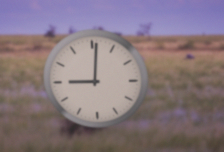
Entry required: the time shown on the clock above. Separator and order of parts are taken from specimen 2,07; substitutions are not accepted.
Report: 9,01
